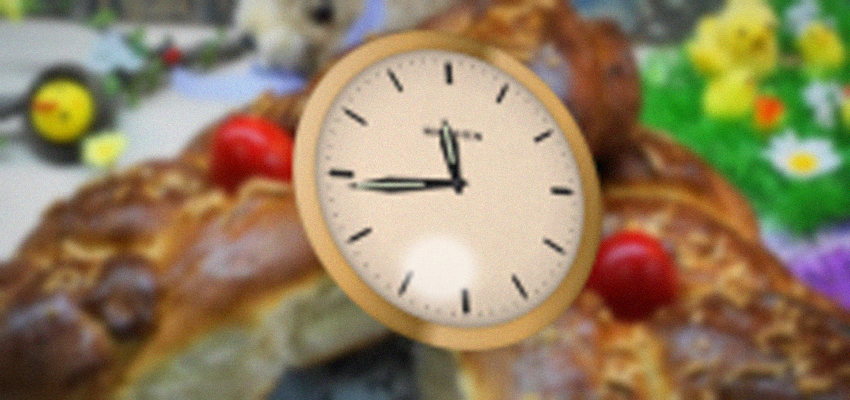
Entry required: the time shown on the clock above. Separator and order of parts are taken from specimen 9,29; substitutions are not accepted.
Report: 11,44
